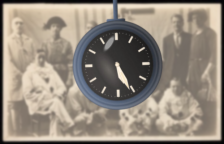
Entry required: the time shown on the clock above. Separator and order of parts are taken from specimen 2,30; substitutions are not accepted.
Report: 5,26
